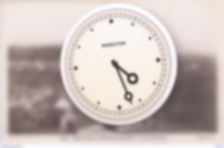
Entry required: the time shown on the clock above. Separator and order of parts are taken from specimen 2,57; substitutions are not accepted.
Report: 4,27
